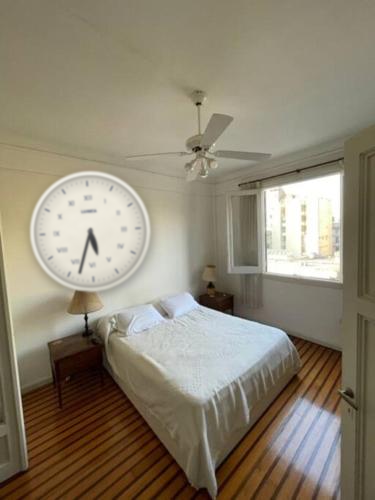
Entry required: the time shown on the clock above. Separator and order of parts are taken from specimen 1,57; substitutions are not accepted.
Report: 5,33
